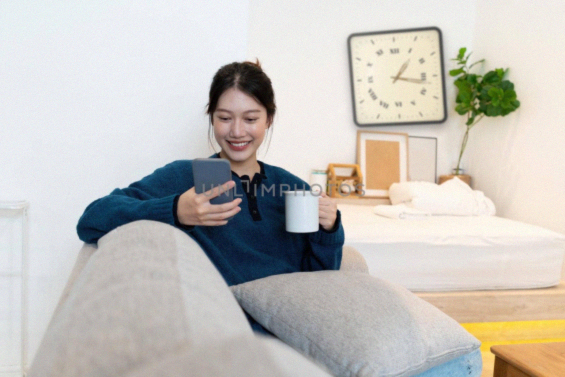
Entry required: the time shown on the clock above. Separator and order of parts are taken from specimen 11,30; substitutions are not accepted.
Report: 1,17
